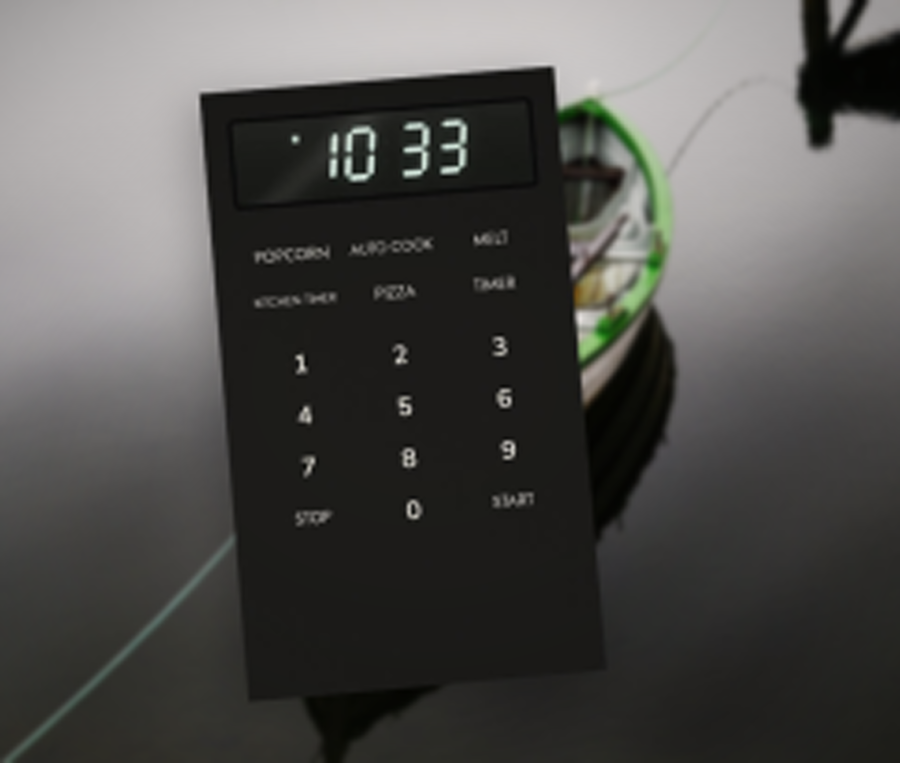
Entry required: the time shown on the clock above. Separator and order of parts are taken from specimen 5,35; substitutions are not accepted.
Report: 10,33
